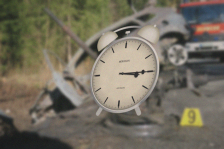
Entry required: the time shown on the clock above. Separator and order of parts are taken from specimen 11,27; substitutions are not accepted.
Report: 3,15
